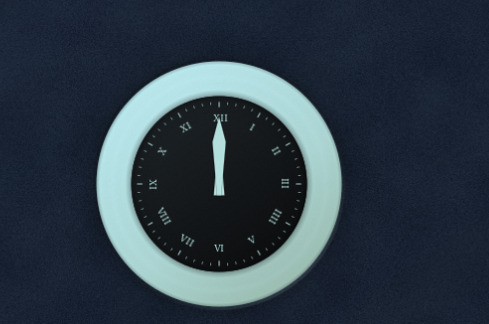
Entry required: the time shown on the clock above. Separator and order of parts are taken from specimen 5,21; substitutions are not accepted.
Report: 12,00
